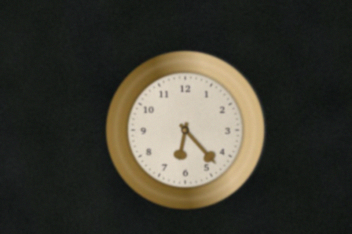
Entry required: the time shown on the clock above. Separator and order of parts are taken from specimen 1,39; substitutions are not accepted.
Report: 6,23
